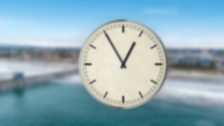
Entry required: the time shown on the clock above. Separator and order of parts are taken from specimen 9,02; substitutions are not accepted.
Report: 12,55
